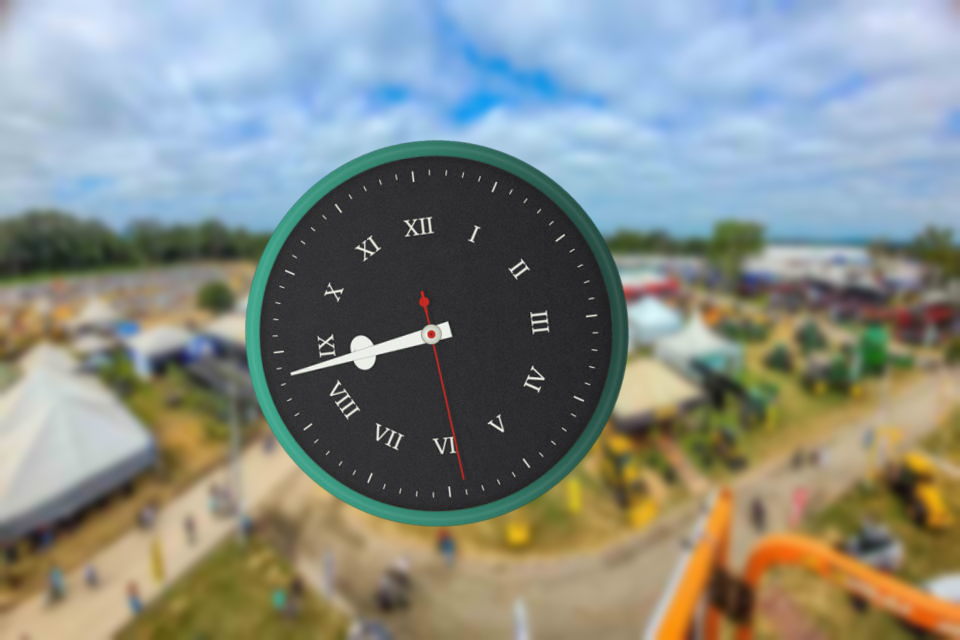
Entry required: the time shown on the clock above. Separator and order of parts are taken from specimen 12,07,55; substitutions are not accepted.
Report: 8,43,29
